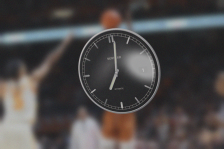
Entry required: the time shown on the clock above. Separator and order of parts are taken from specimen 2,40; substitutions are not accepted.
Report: 7,01
